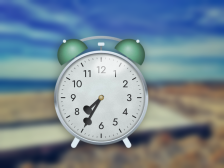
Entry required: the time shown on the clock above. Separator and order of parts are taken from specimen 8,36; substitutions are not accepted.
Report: 7,35
